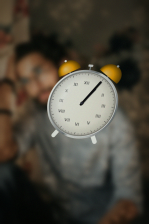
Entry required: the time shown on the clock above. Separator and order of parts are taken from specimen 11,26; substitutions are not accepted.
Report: 1,05
